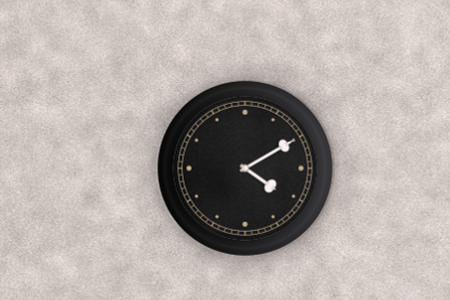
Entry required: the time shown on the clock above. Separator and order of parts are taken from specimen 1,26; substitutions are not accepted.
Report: 4,10
